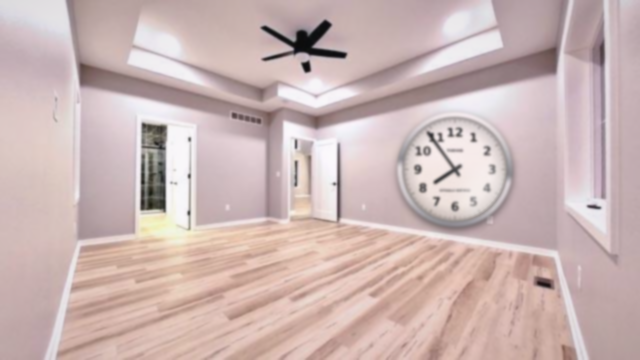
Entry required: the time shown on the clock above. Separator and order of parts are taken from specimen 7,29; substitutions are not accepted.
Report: 7,54
